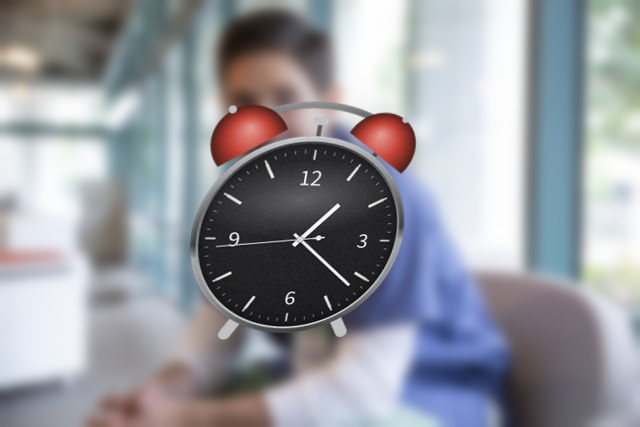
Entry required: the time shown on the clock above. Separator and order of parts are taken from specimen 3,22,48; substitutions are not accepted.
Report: 1,21,44
